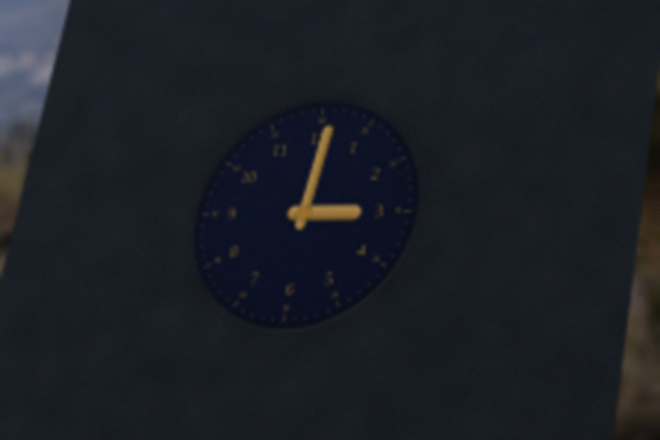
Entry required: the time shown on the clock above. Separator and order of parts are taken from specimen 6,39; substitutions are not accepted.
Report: 3,01
